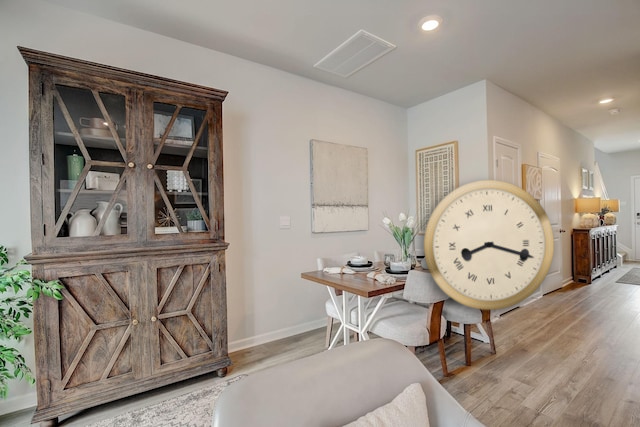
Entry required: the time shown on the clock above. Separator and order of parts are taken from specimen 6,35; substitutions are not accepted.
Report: 8,18
